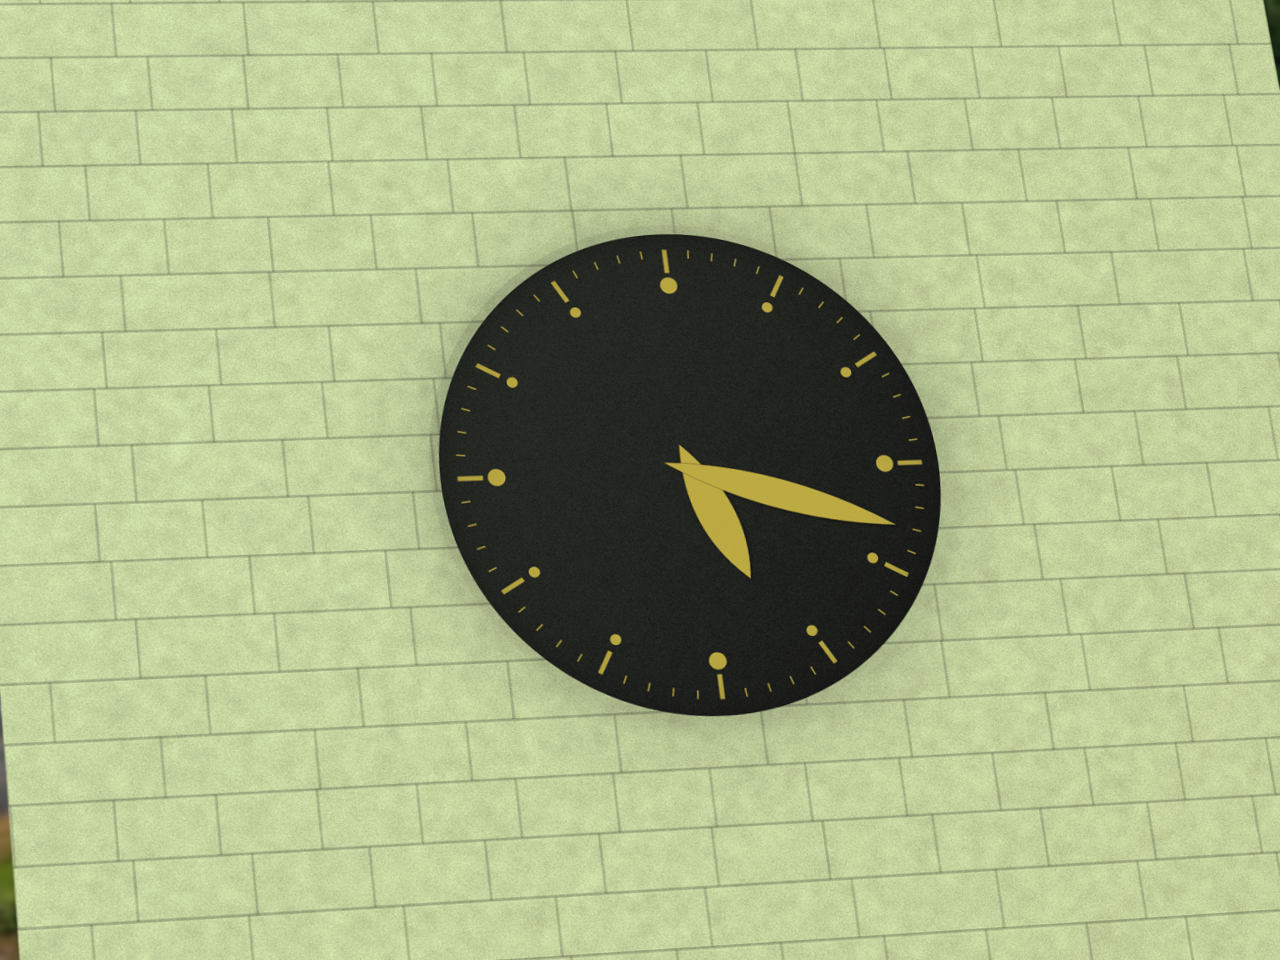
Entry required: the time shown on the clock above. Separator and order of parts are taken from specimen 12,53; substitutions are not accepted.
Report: 5,18
